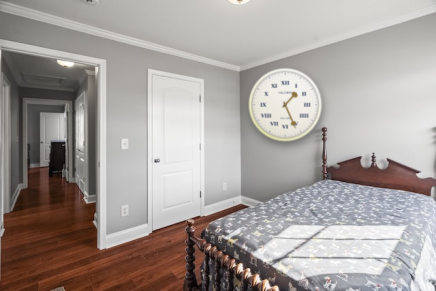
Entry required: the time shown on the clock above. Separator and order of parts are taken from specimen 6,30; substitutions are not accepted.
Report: 1,26
